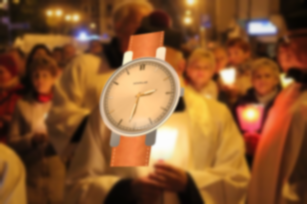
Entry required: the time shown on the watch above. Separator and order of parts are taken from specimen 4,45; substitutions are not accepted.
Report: 2,32
